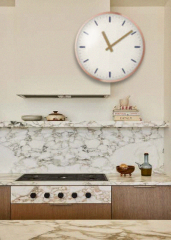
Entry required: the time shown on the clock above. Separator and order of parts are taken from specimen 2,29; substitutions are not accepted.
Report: 11,09
